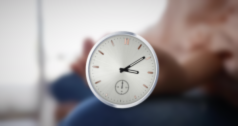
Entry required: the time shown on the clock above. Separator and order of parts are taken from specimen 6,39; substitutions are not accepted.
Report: 3,09
